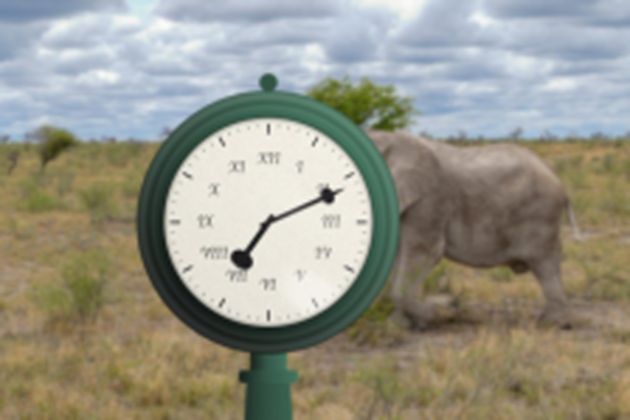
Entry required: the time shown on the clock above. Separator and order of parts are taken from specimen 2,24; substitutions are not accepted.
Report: 7,11
